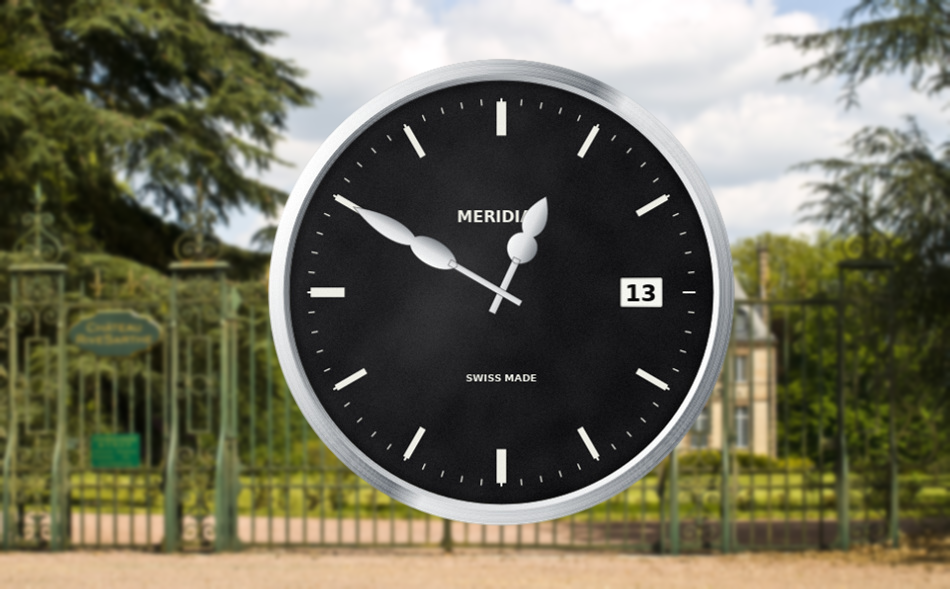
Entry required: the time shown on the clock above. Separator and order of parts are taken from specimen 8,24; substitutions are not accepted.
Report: 12,50
